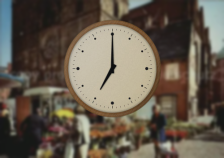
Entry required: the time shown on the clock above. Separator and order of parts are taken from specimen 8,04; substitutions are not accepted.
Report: 7,00
